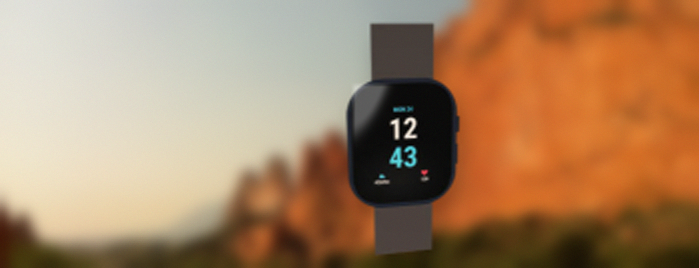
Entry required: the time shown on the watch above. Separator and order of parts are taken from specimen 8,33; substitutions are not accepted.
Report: 12,43
